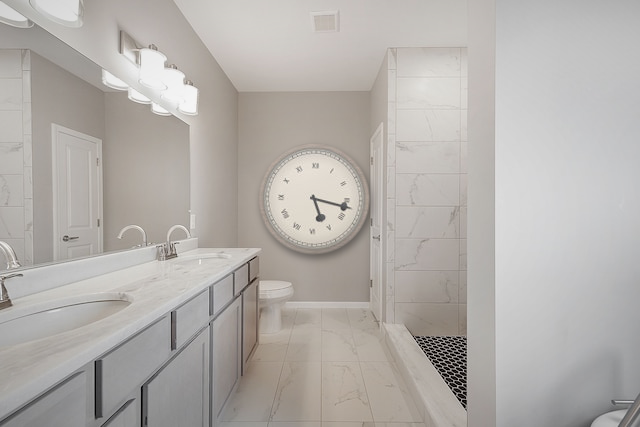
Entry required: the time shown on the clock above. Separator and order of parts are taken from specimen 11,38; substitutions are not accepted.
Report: 5,17
